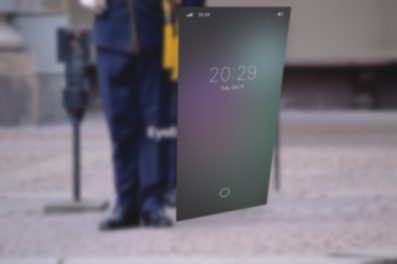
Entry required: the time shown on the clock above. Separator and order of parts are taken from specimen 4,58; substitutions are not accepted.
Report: 20,29
